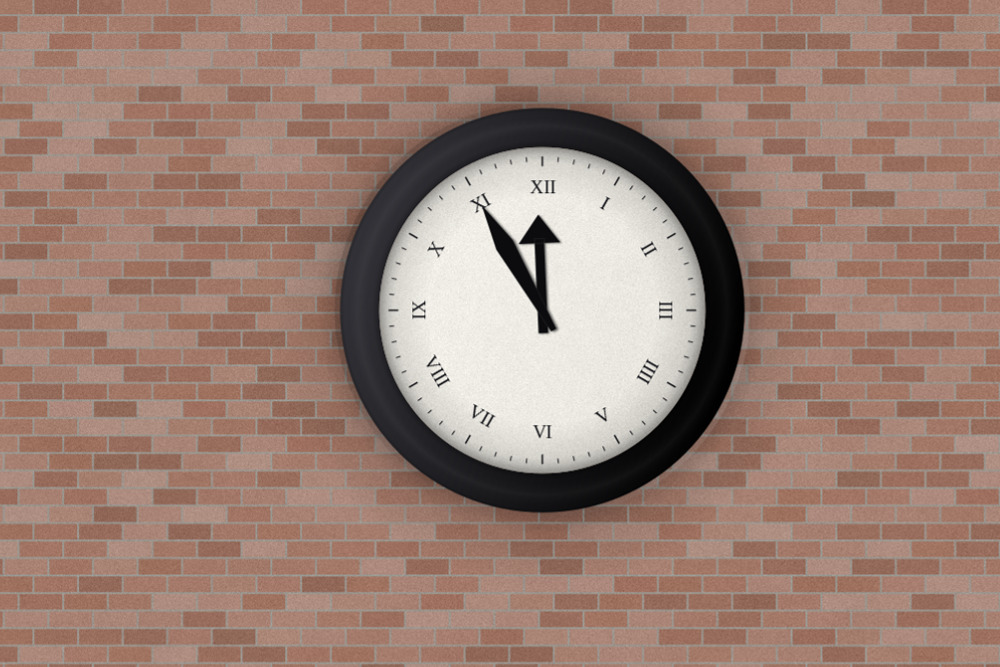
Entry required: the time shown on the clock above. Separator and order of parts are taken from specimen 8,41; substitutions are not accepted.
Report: 11,55
